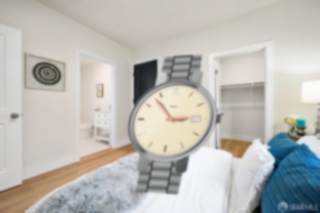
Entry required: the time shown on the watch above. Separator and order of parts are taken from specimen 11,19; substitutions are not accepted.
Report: 2,53
